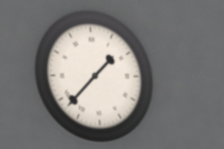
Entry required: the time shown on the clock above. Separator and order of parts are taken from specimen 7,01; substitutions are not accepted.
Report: 1,38
